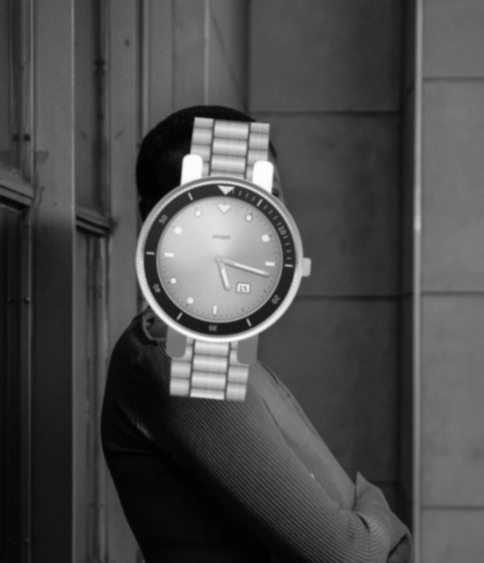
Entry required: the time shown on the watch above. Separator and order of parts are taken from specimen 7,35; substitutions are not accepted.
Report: 5,17
